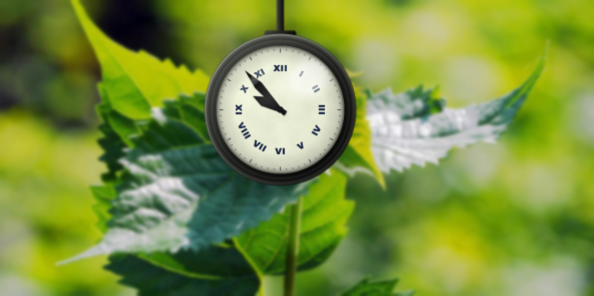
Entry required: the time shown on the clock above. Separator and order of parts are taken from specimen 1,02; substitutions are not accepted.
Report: 9,53
